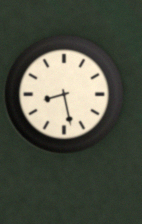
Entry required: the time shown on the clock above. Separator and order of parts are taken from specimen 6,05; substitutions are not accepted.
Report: 8,28
